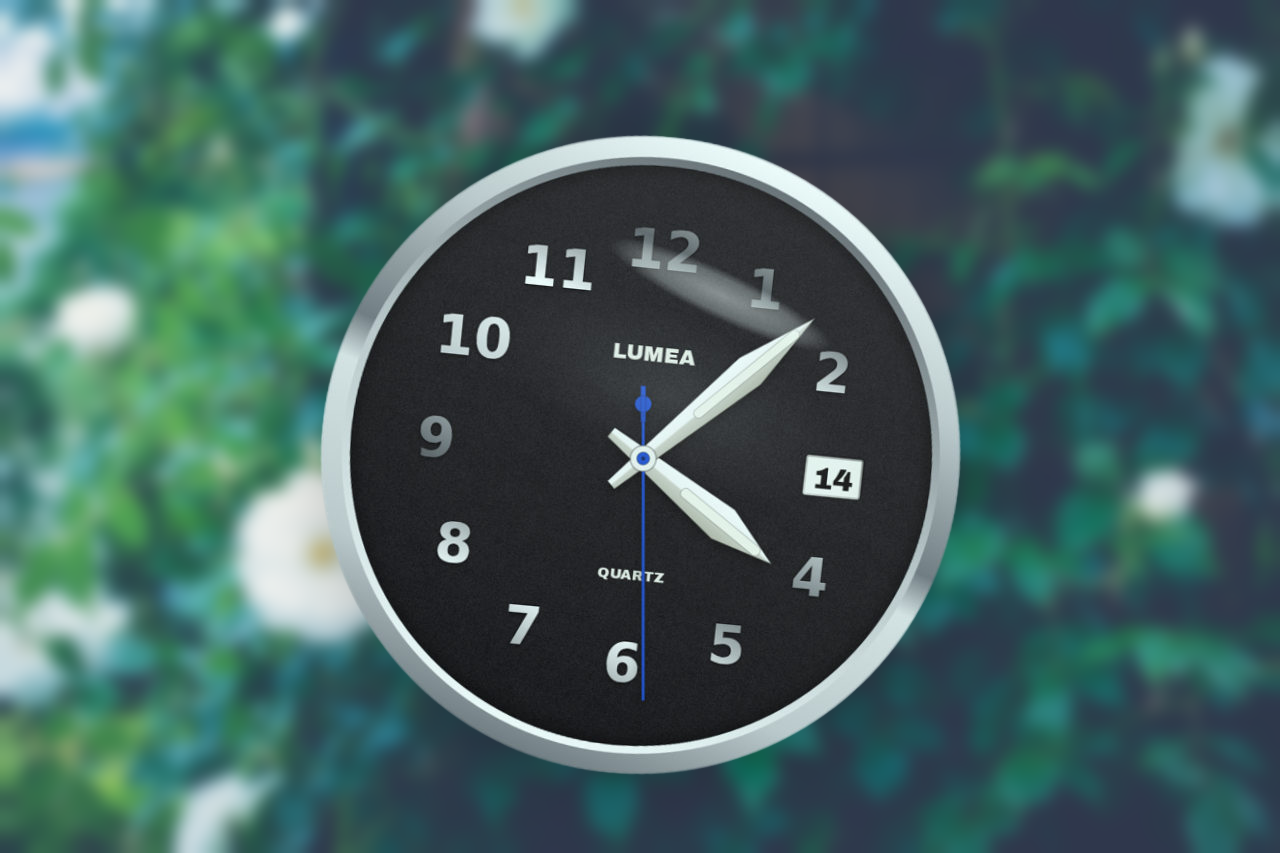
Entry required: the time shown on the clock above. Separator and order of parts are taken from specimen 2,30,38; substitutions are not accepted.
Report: 4,07,29
